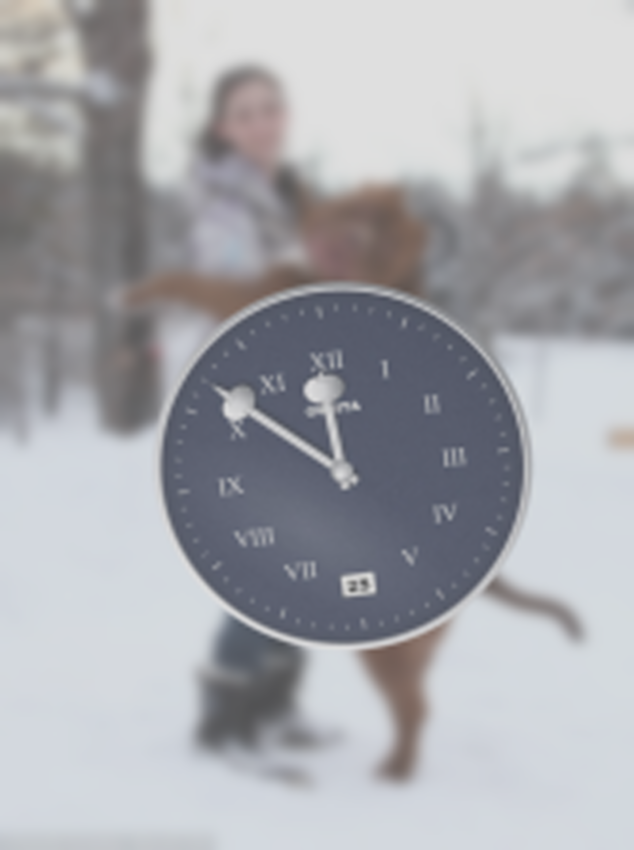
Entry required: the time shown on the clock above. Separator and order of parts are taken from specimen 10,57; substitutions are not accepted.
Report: 11,52
